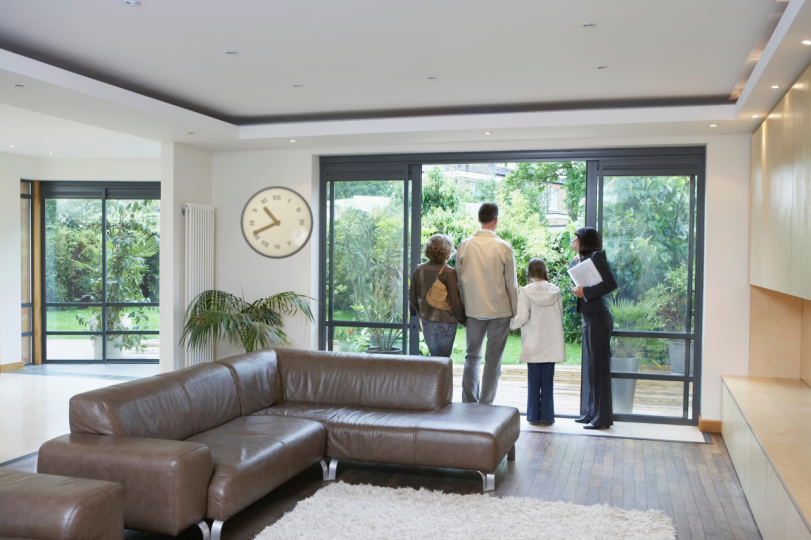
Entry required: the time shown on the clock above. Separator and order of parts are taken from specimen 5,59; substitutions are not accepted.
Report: 10,41
